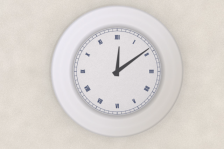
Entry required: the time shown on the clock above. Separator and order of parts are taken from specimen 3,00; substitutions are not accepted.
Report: 12,09
